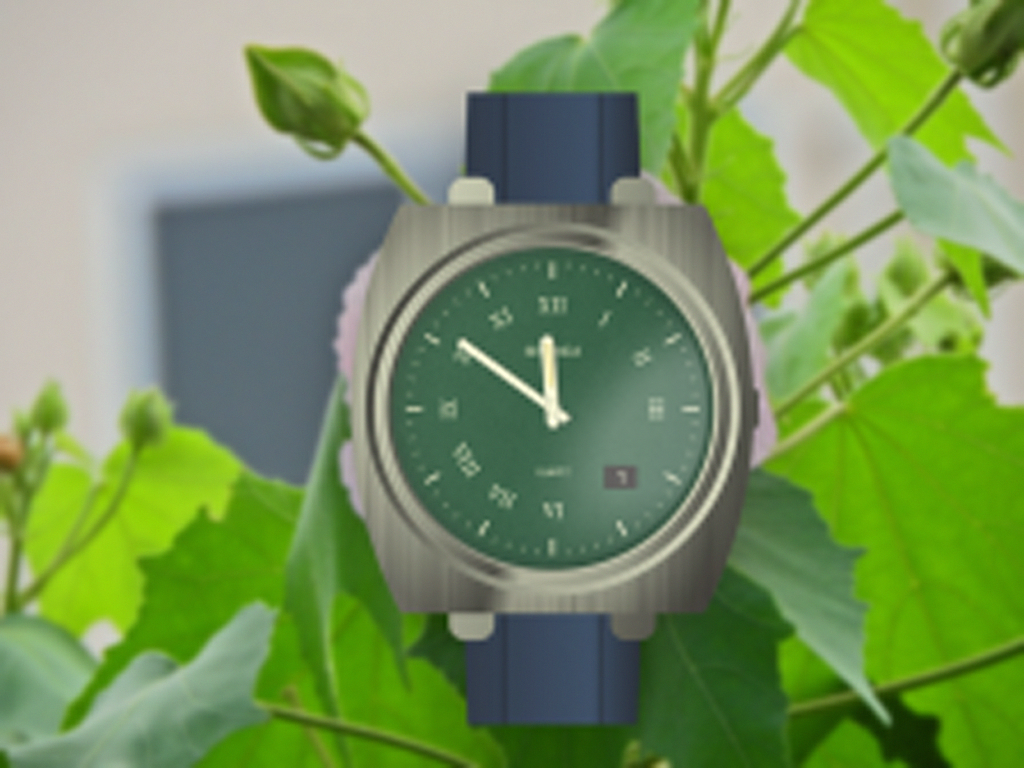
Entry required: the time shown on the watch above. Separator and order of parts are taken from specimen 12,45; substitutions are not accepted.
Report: 11,51
